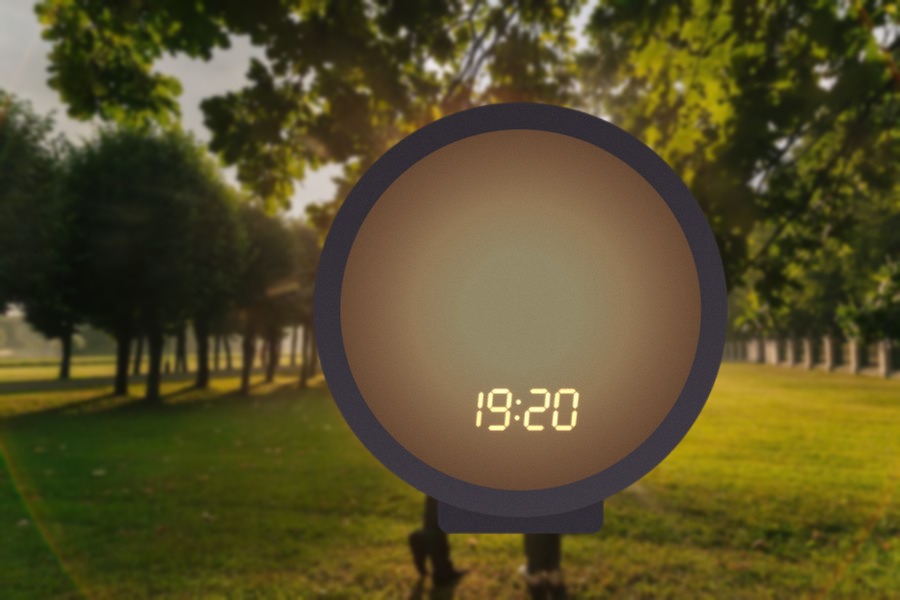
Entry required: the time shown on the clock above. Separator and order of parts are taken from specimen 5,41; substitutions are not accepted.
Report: 19,20
